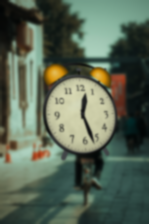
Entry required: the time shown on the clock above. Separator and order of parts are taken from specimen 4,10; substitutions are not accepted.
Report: 12,27
